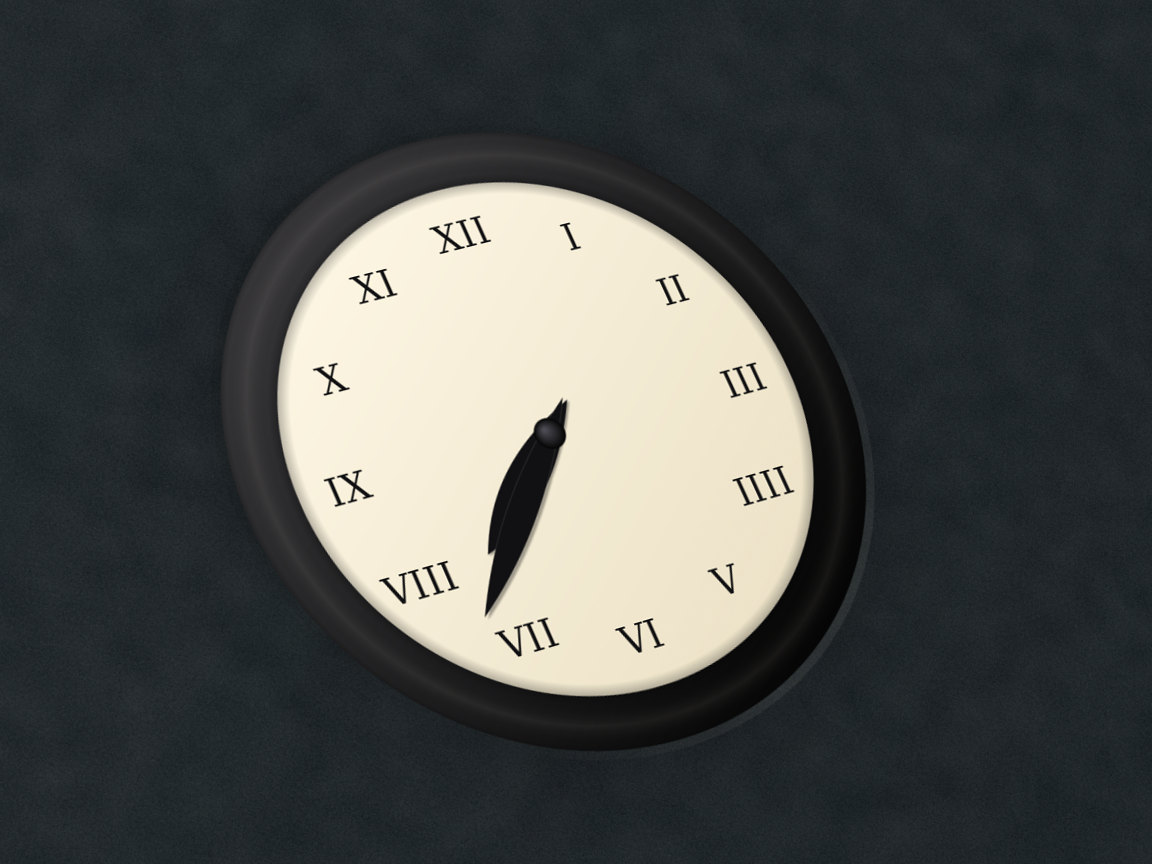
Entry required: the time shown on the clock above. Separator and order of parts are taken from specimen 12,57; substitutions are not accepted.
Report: 7,37
